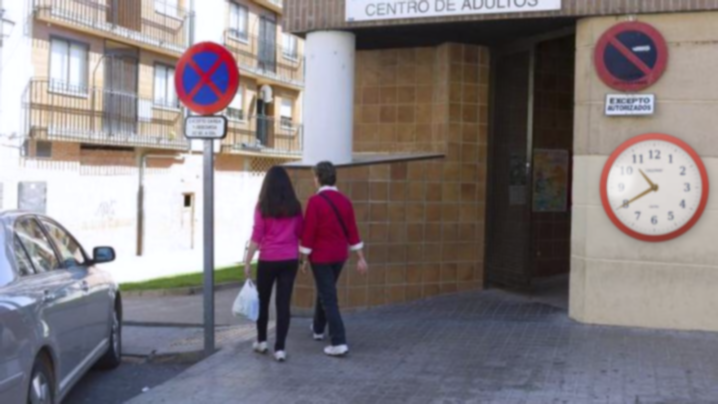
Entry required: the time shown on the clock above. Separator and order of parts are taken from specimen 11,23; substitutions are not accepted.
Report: 10,40
